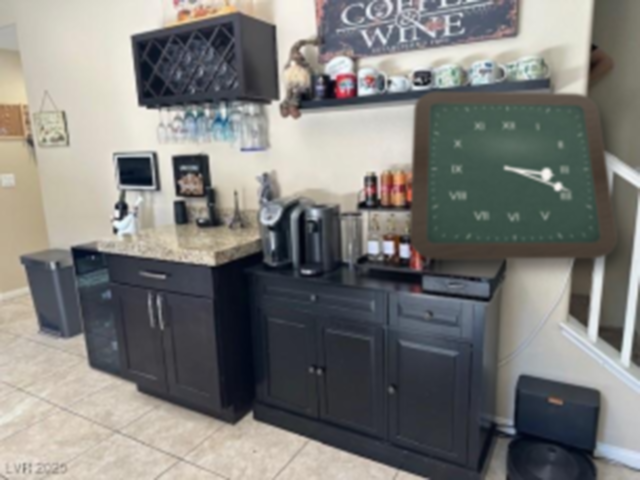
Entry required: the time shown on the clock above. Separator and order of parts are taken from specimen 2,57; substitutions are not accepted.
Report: 3,19
